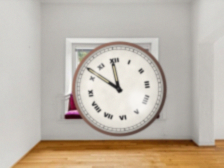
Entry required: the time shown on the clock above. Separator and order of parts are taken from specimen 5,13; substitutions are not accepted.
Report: 11,52
